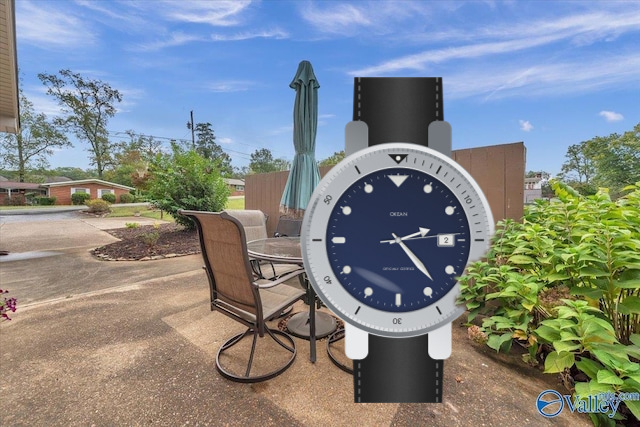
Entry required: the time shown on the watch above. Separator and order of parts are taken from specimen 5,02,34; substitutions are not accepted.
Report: 2,23,14
